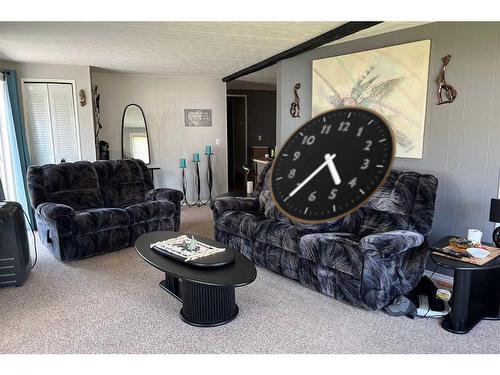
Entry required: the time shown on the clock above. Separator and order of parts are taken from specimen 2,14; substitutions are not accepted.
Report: 4,35
